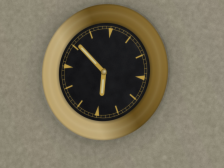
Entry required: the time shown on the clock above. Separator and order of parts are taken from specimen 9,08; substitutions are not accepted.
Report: 5,51
